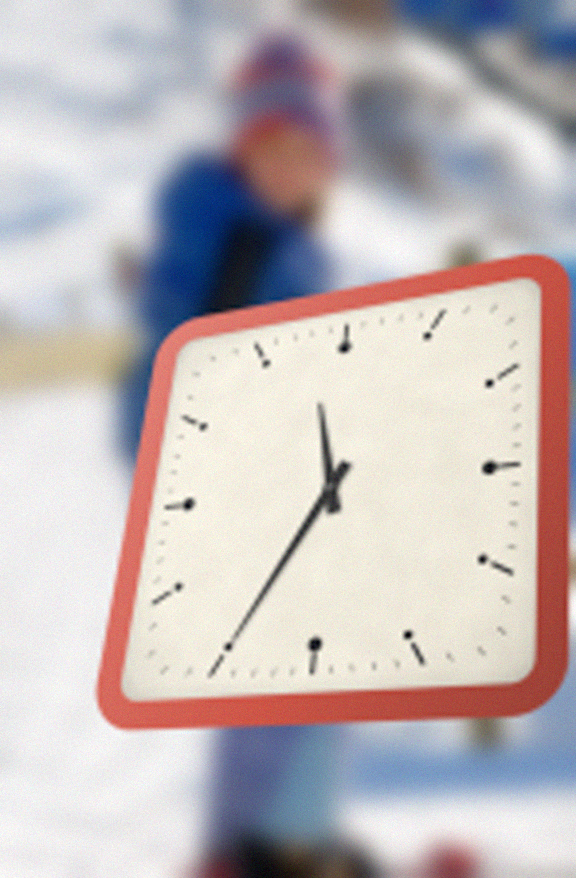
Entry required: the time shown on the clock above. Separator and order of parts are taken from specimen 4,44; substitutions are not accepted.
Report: 11,35
